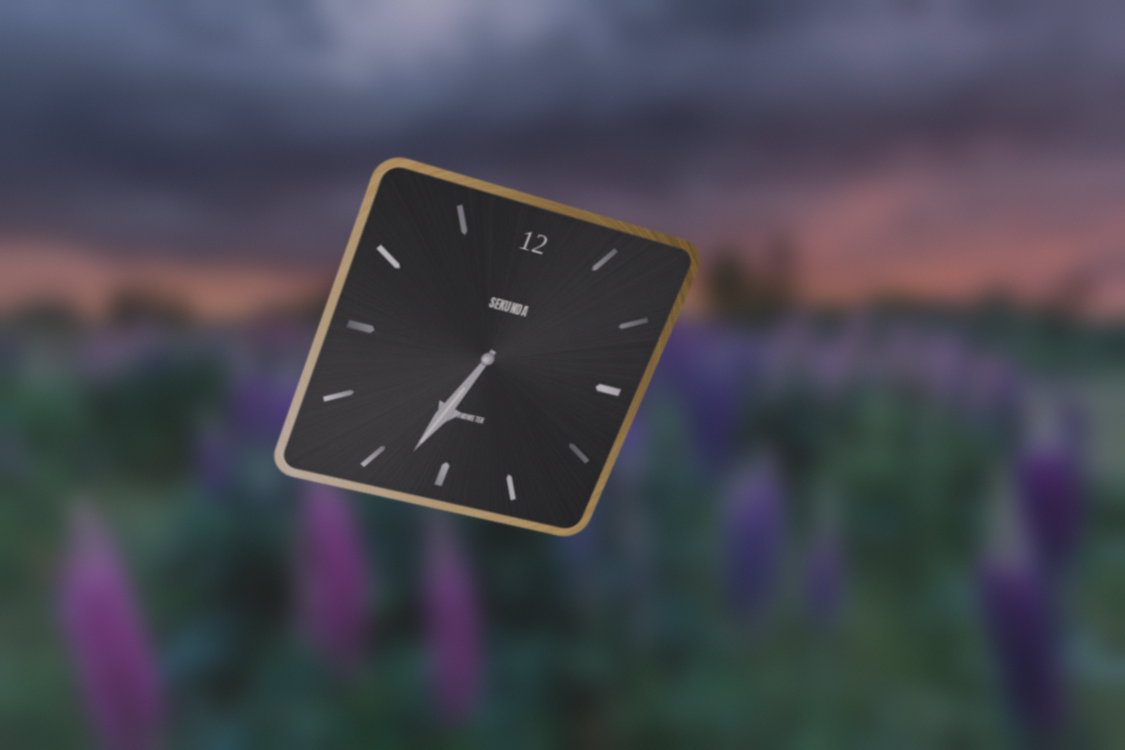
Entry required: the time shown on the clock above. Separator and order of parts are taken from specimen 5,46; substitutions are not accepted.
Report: 6,33
